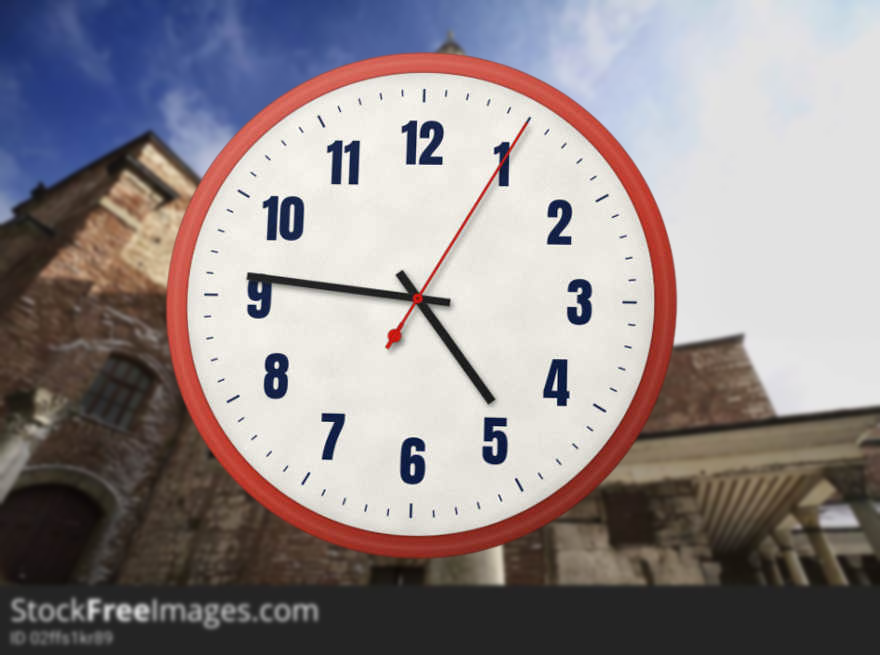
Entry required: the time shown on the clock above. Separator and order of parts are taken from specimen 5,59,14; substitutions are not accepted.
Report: 4,46,05
